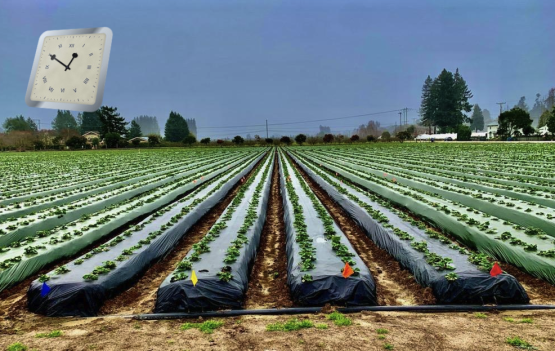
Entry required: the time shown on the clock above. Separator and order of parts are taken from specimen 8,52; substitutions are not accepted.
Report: 12,50
